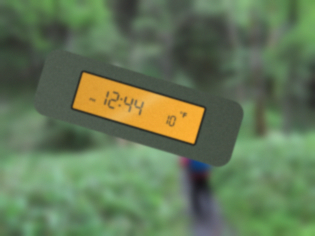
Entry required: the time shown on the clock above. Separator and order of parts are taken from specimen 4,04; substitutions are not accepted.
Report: 12,44
